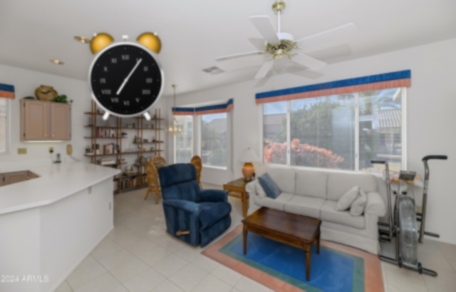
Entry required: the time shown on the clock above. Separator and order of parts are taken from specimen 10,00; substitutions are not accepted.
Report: 7,06
